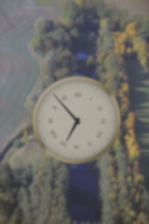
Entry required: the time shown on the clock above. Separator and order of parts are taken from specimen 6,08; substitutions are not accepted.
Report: 6,53
